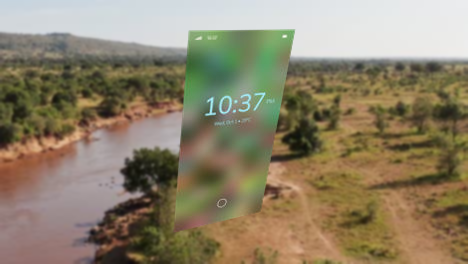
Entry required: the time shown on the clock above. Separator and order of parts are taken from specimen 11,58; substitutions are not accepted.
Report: 10,37
